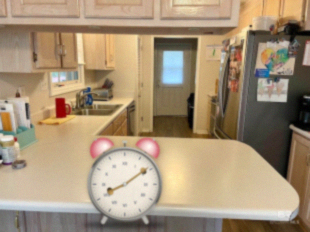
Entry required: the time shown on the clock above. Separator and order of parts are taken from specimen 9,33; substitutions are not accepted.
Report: 8,09
